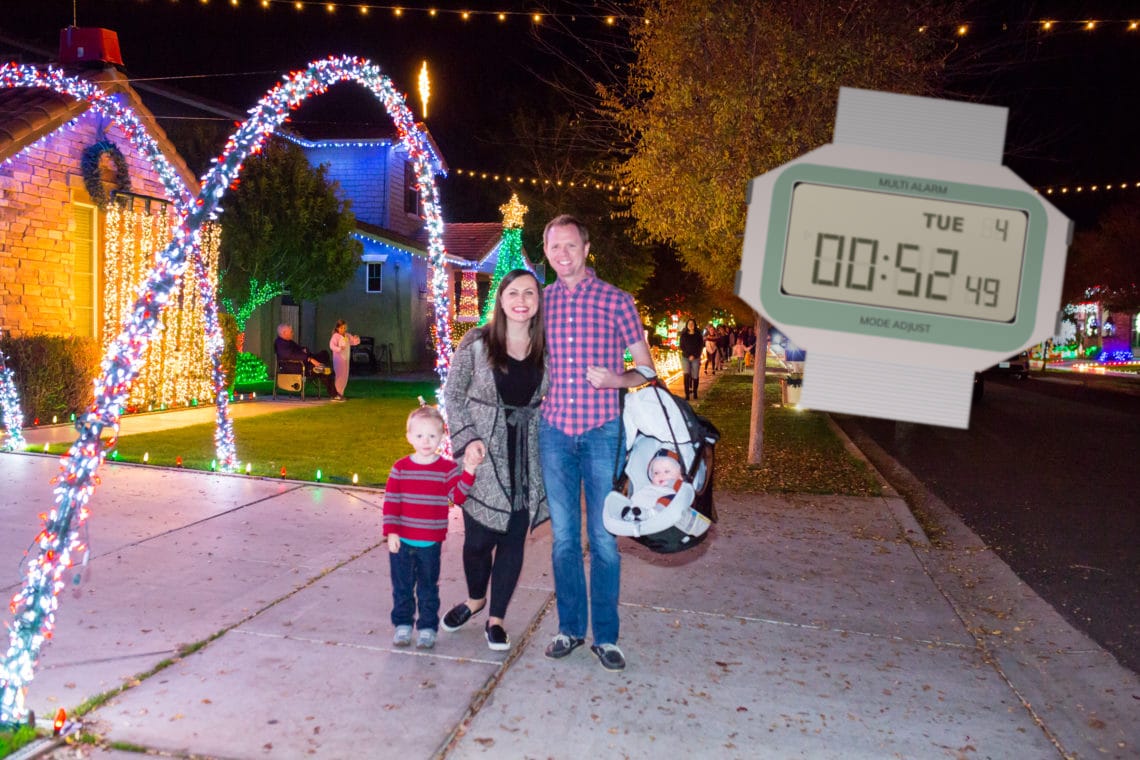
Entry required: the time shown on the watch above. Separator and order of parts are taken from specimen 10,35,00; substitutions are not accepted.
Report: 0,52,49
